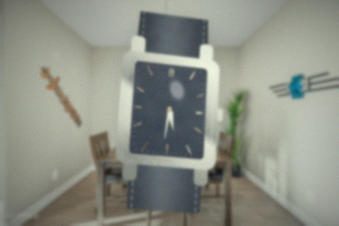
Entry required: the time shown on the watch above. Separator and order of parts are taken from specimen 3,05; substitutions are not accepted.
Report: 5,31
